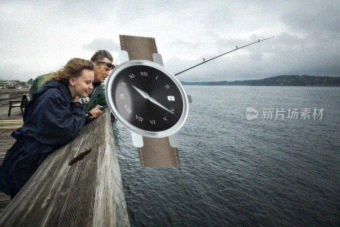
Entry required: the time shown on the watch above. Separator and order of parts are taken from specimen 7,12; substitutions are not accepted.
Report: 10,21
